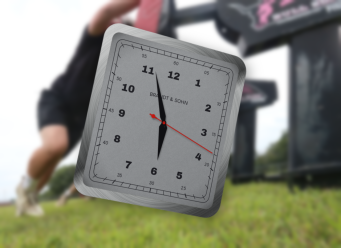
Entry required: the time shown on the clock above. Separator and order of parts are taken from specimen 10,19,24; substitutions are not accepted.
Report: 5,56,18
